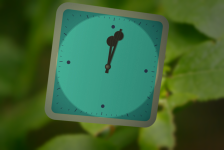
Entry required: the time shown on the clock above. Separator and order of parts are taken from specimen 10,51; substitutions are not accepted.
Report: 12,02
